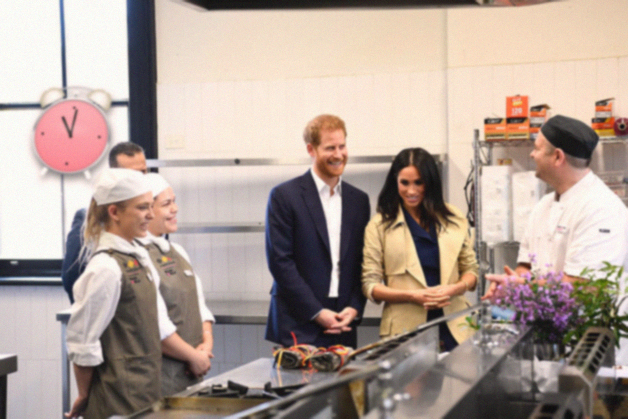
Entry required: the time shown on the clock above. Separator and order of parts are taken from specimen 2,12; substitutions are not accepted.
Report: 11,01
